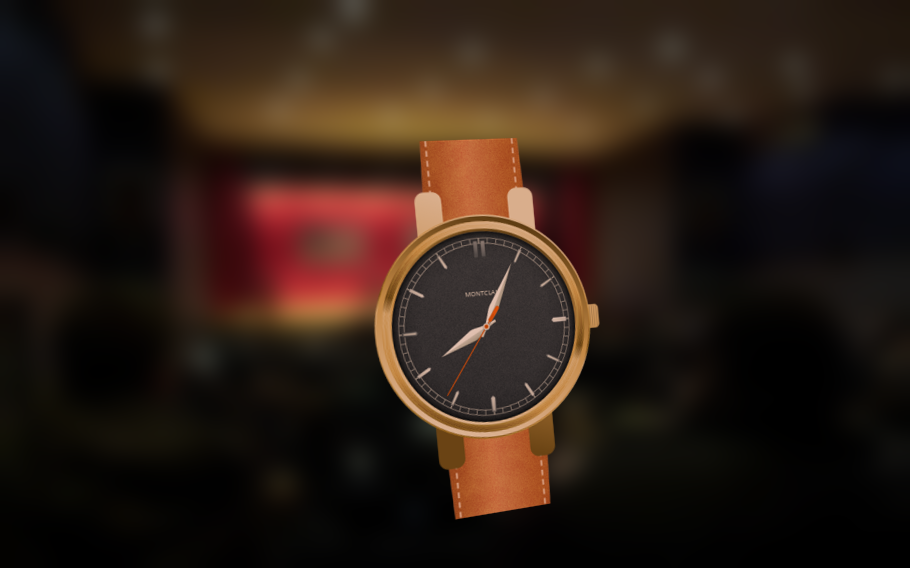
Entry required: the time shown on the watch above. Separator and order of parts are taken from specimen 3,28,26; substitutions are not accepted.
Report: 8,04,36
